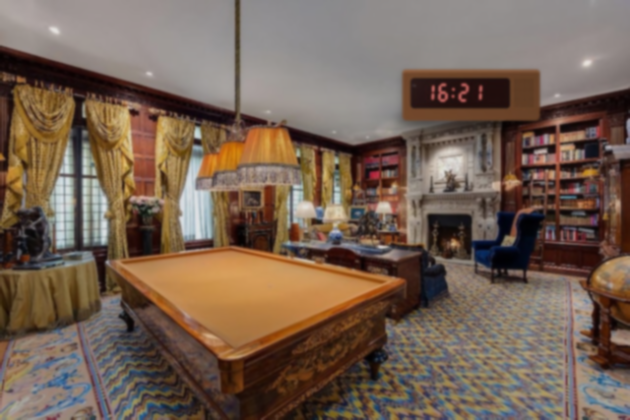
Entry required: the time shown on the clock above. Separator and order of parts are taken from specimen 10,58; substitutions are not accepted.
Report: 16,21
